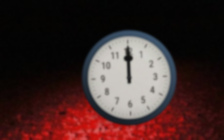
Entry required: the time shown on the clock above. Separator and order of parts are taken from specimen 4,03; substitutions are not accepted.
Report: 12,00
